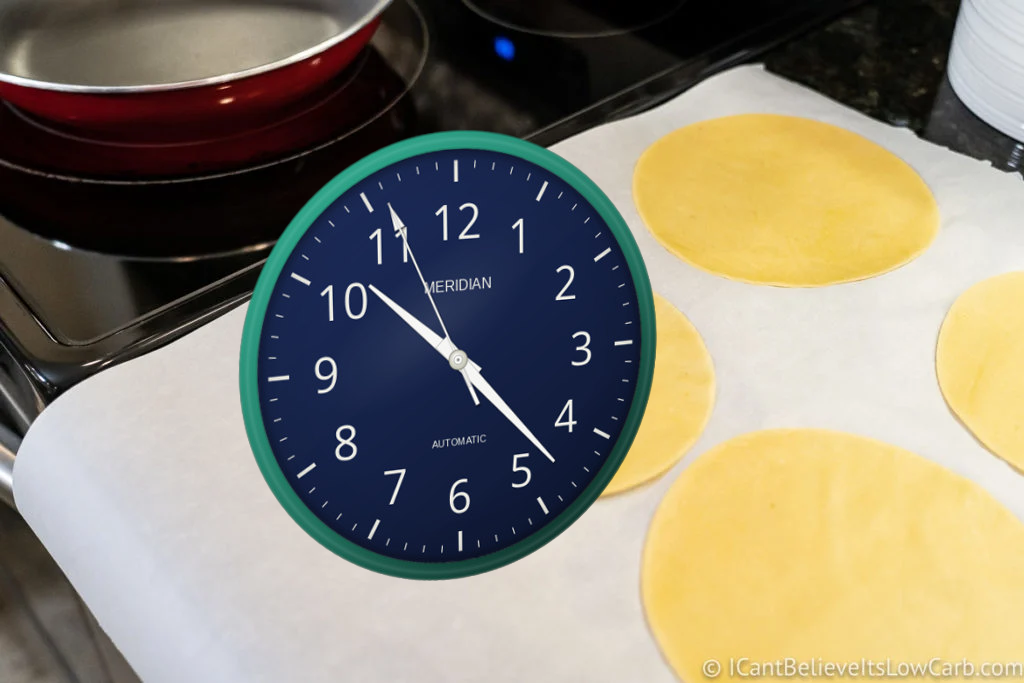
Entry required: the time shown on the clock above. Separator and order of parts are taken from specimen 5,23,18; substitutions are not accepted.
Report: 10,22,56
